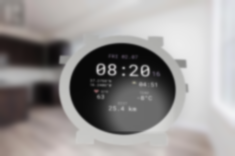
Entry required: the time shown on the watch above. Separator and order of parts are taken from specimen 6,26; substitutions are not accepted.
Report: 8,20
